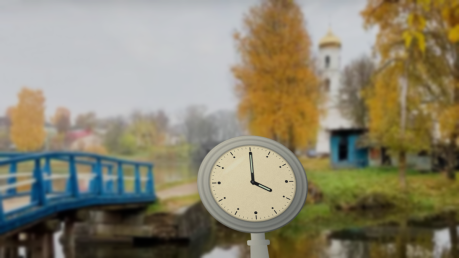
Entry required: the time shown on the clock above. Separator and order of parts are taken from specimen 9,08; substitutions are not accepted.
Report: 4,00
